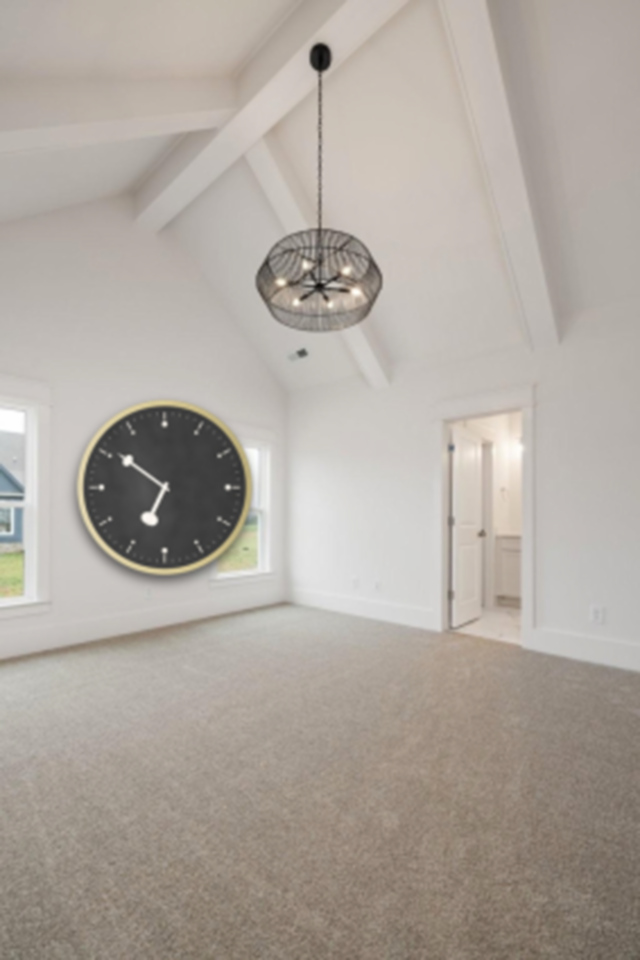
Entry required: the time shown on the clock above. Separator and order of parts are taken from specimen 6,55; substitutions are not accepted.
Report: 6,51
